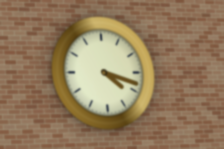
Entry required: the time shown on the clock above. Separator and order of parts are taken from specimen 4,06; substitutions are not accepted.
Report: 4,18
